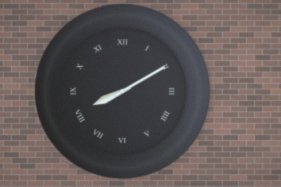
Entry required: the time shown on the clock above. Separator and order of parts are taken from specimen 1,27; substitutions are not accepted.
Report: 8,10
